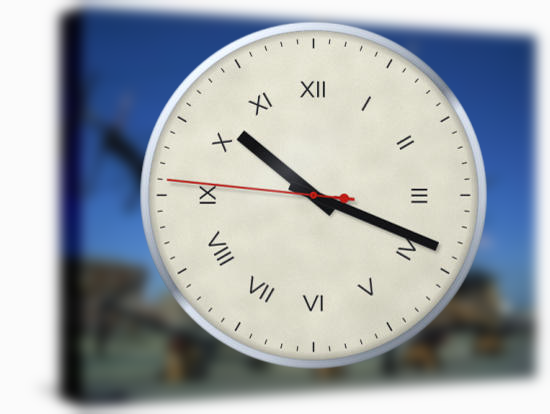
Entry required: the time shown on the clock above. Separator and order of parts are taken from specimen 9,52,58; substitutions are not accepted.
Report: 10,18,46
